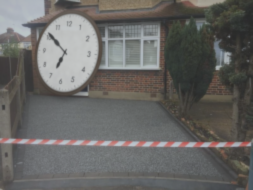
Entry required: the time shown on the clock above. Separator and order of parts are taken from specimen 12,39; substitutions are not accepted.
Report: 6,51
